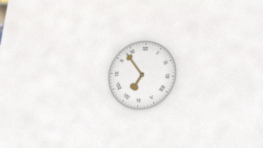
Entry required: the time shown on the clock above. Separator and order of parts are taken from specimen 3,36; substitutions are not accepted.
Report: 6,53
